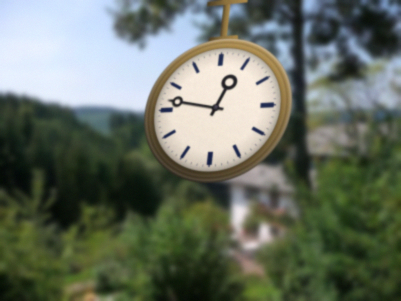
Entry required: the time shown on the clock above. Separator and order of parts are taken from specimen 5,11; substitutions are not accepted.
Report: 12,47
